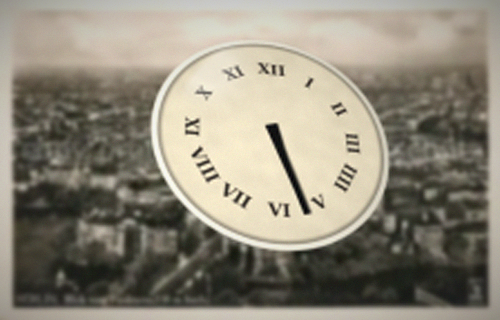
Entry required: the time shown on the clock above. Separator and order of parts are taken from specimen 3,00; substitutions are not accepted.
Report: 5,27
